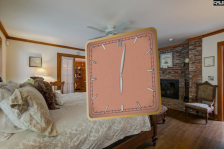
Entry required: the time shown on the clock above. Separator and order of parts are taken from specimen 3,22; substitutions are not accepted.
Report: 6,02
